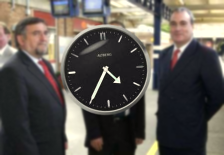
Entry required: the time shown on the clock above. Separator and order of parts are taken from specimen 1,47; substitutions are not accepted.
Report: 4,35
